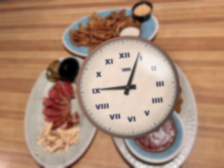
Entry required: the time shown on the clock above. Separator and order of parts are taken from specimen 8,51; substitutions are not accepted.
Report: 9,04
